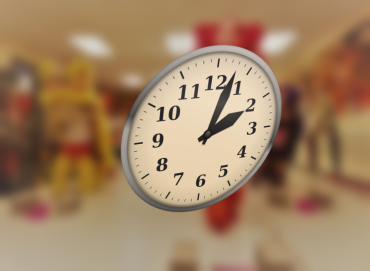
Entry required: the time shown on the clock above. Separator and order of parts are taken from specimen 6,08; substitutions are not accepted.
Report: 2,03
